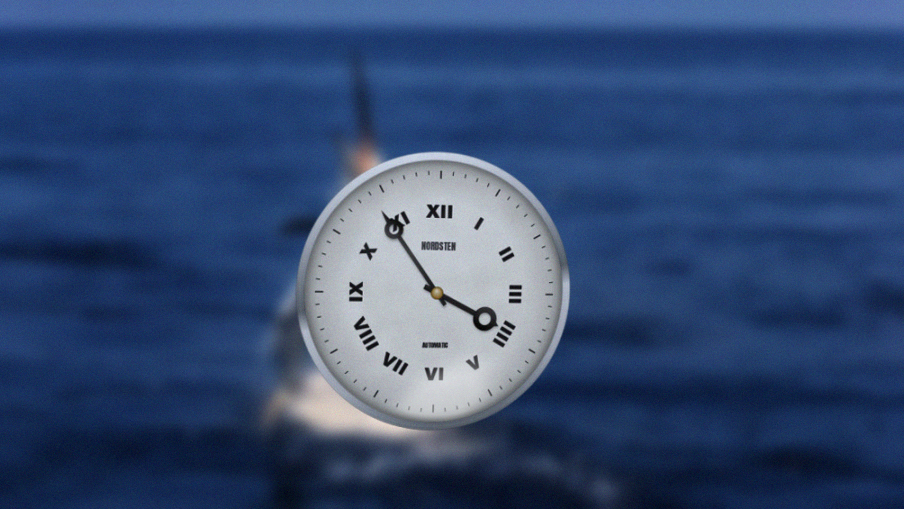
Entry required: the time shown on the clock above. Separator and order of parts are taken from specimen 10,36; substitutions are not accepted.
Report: 3,54
